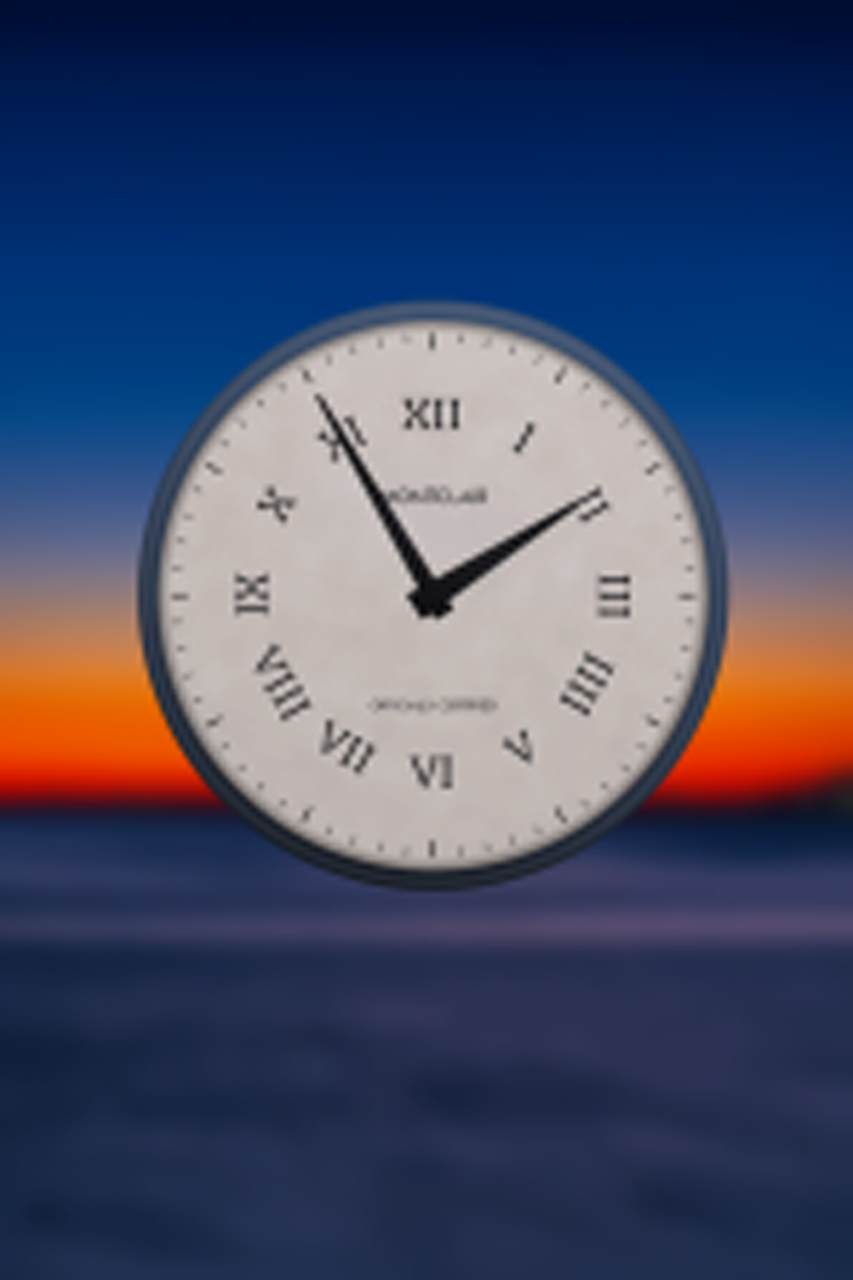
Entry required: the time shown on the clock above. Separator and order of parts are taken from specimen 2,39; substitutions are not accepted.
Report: 1,55
